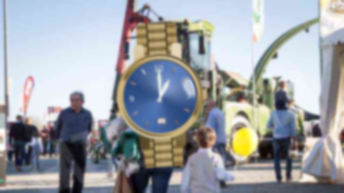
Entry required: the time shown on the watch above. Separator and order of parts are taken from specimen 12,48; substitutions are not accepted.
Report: 1,00
